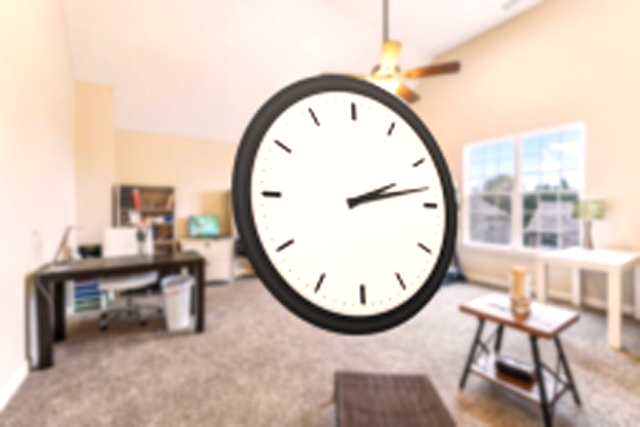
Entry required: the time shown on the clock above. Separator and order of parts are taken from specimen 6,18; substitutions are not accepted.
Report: 2,13
